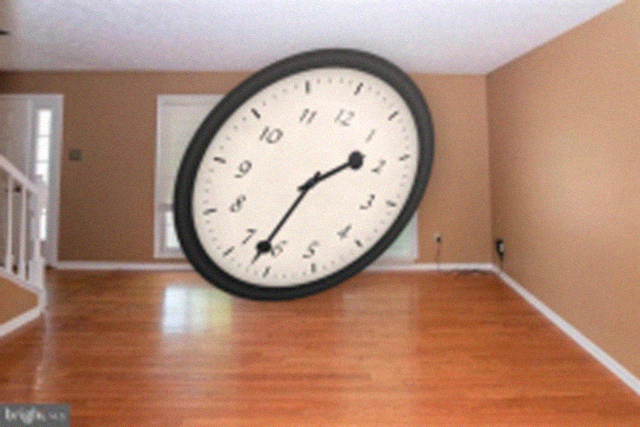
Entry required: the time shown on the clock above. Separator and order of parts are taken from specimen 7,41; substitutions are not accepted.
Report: 1,32
